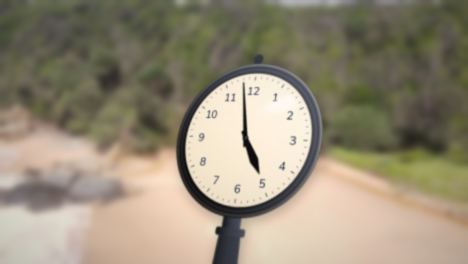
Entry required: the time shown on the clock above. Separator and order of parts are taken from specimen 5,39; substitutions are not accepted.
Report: 4,58
